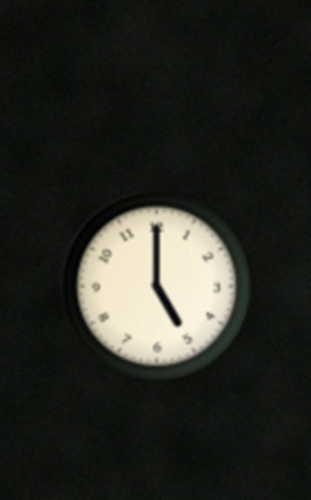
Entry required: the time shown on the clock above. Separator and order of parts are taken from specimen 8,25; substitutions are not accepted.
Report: 5,00
